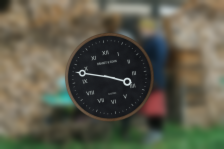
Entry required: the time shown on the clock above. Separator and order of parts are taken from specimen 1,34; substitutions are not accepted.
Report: 3,48
